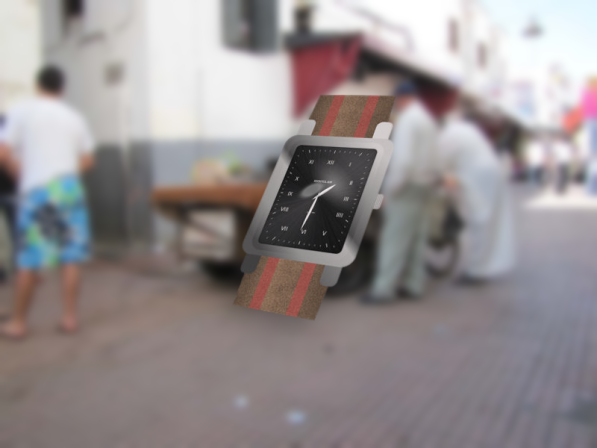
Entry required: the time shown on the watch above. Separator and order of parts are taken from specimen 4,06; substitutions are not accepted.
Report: 1,31
